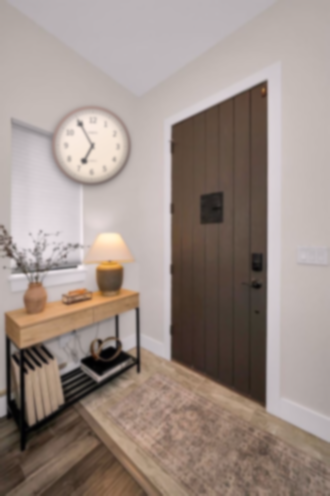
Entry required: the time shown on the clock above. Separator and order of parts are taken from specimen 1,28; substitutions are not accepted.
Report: 6,55
